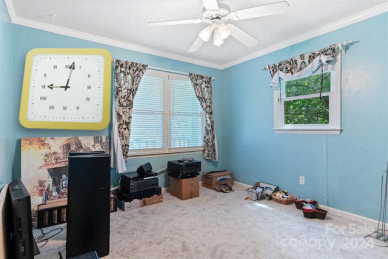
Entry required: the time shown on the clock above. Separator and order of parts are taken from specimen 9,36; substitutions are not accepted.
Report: 9,02
